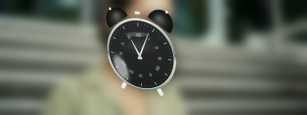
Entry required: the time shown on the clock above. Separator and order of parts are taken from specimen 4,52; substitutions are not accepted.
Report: 11,04
